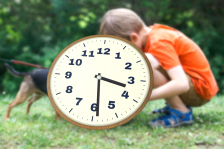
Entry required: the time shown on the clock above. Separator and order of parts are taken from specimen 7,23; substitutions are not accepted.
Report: 3,29
